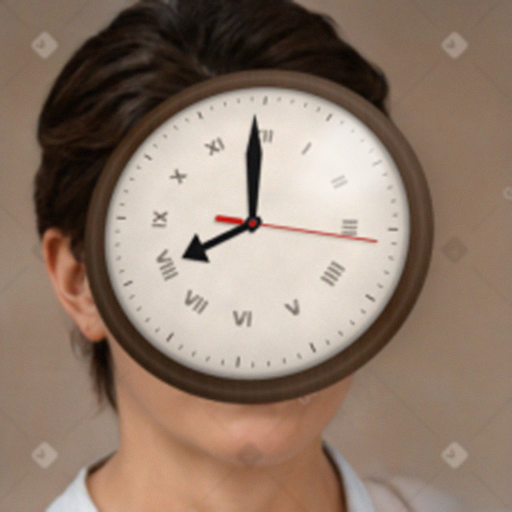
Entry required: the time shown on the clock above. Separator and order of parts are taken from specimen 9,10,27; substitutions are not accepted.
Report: 7,59,16
